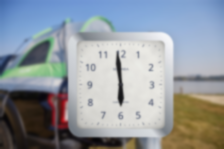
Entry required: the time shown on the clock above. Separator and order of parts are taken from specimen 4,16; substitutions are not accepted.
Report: 5,59
